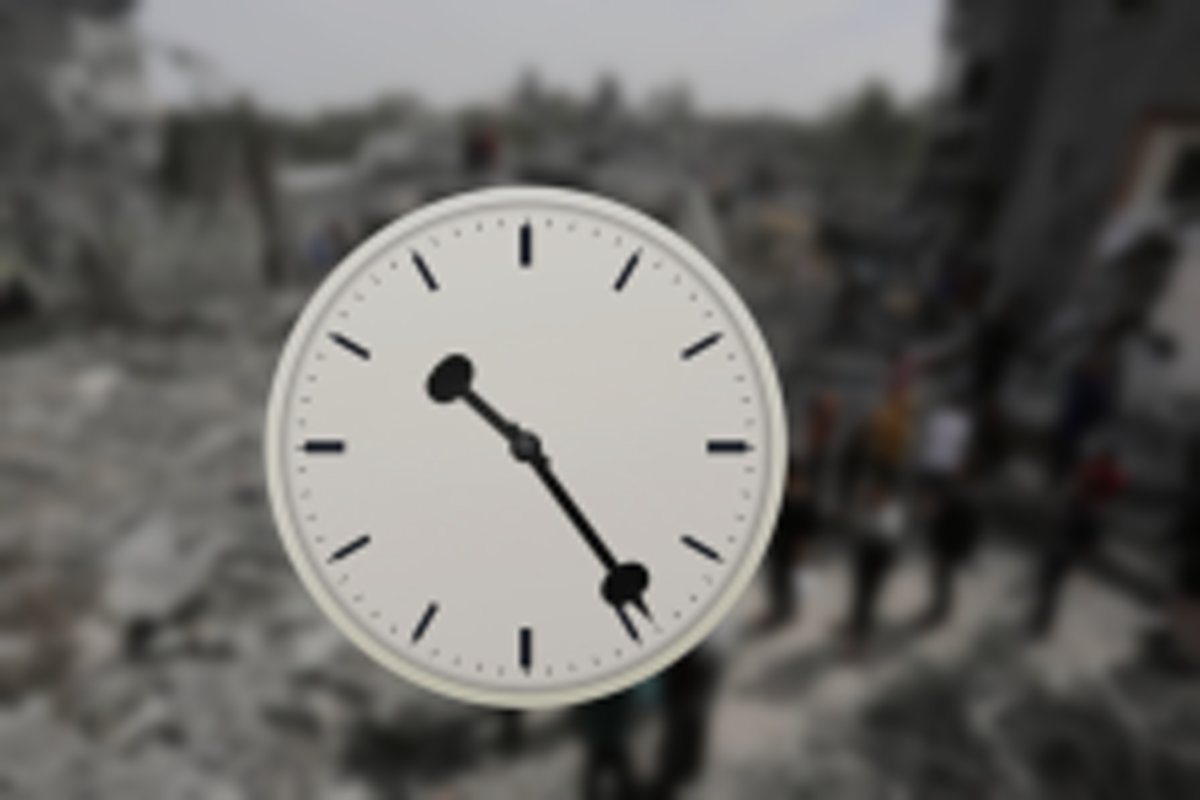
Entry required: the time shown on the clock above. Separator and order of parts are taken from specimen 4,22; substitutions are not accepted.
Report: 10,24
